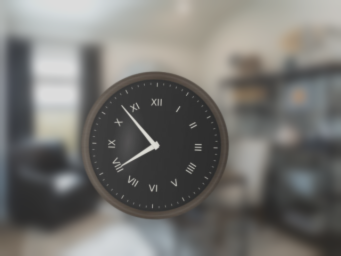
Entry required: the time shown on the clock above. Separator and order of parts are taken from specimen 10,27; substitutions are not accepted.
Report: 7,53
